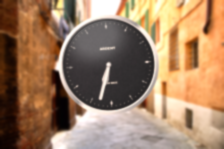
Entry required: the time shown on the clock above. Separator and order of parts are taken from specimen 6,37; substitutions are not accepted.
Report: 6,33
